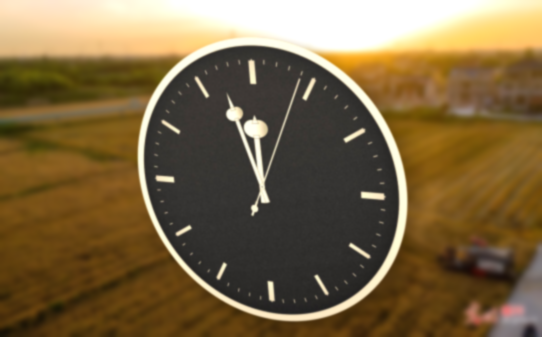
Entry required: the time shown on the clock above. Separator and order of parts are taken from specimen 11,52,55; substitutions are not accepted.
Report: 11,57,04
